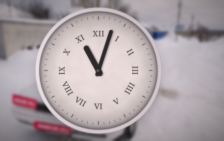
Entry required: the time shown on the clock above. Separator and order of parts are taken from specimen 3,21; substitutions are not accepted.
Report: 11,03
